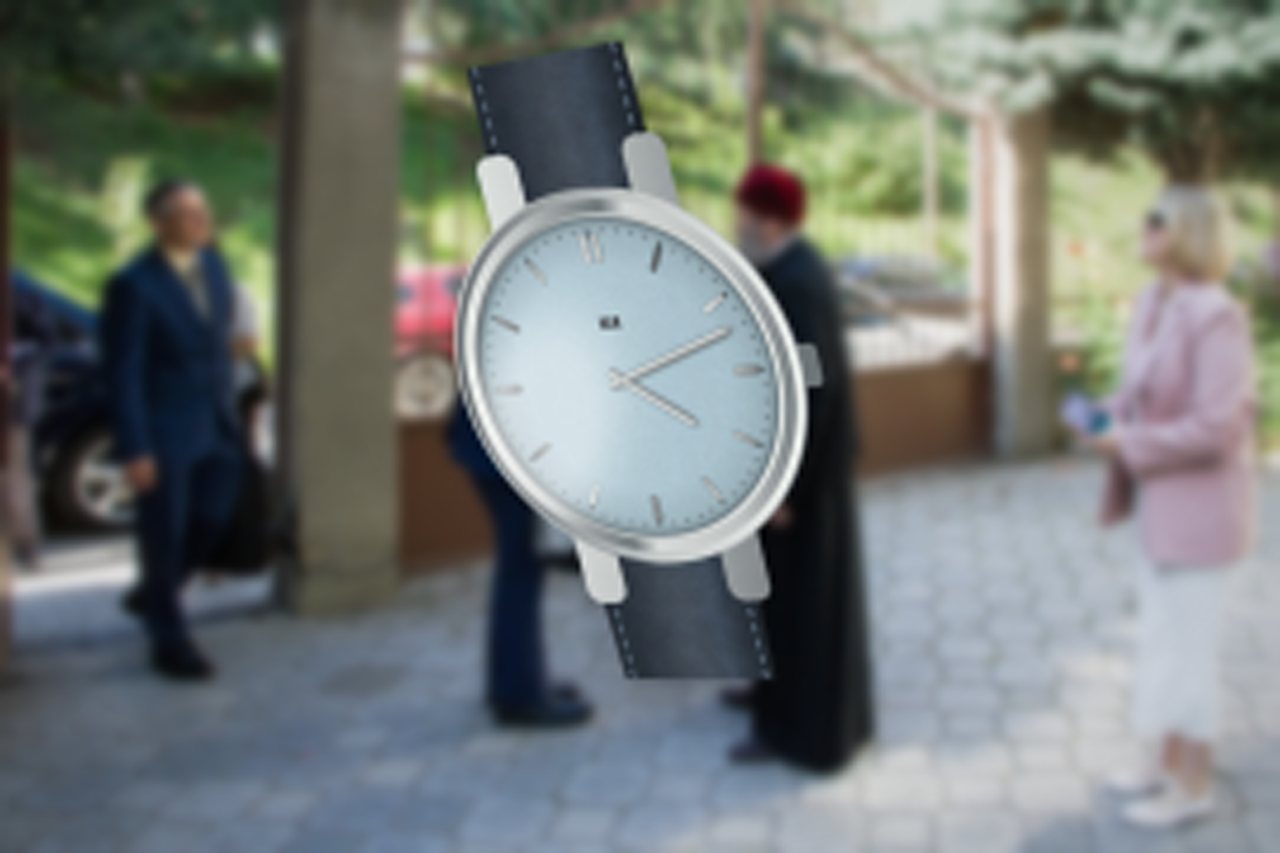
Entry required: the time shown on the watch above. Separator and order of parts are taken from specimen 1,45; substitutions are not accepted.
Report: 4,12
